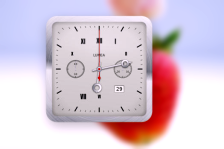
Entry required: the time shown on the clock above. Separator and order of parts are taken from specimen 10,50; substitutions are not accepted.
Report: 6,13
